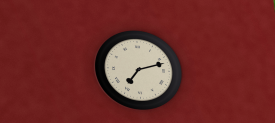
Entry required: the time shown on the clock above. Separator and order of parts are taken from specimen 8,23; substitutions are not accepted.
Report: 7,12
